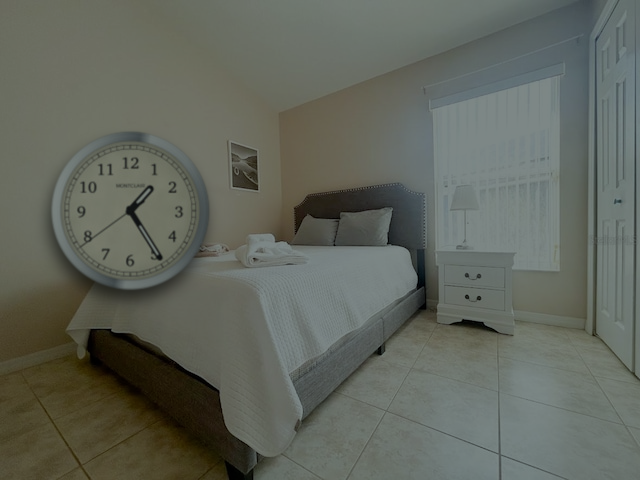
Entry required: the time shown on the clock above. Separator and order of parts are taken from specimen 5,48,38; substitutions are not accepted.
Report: 1,24,39
